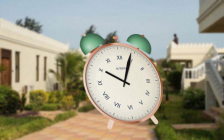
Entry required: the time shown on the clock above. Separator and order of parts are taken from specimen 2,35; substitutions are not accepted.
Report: 10,04
